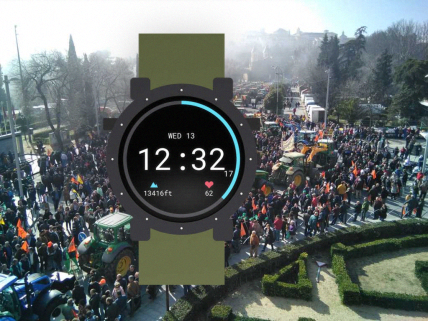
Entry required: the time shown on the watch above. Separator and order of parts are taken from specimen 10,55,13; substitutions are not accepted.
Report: 12,32,17
